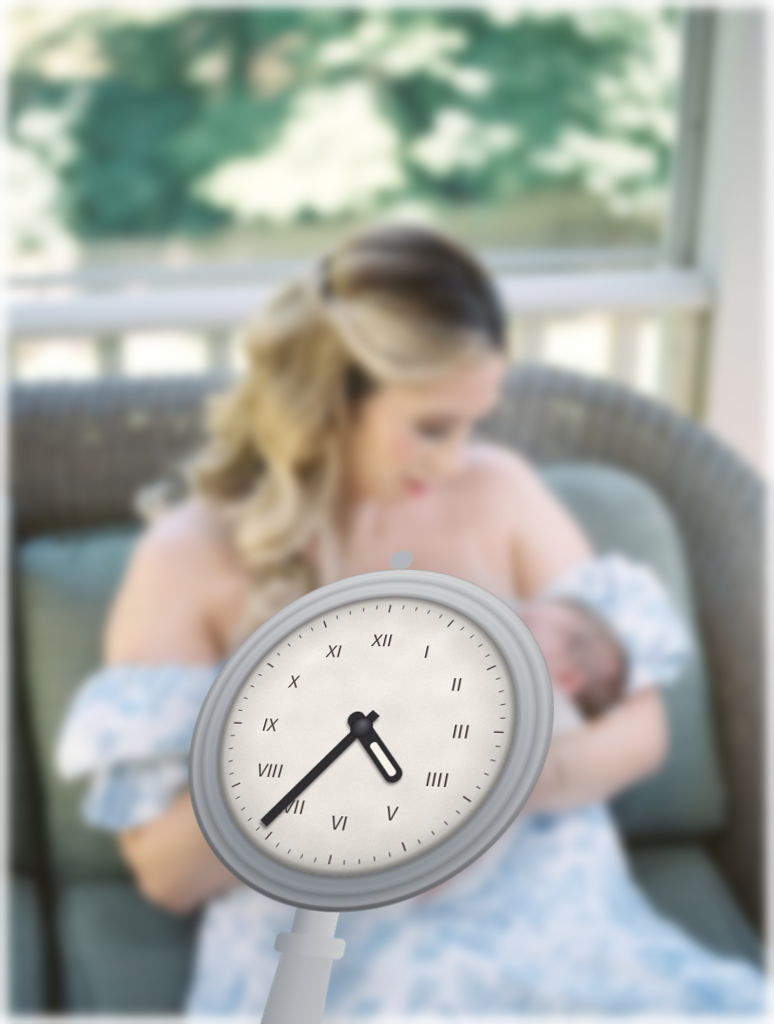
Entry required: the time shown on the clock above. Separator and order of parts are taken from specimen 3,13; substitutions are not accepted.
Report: 4,36
